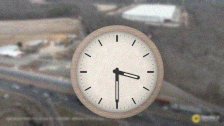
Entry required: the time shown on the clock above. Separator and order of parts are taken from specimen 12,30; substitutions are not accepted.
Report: 3,30
